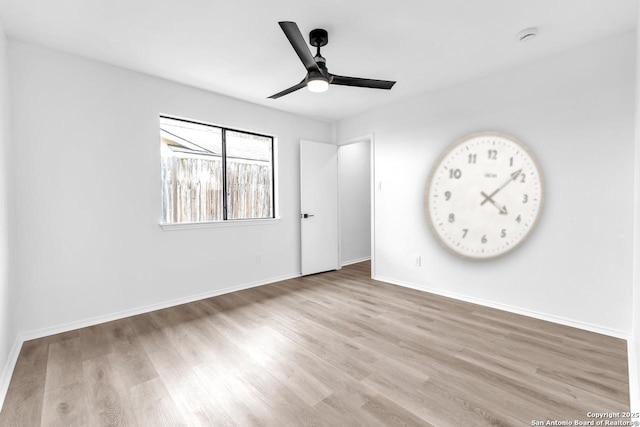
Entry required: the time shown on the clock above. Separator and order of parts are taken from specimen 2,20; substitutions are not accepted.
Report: 4,08
